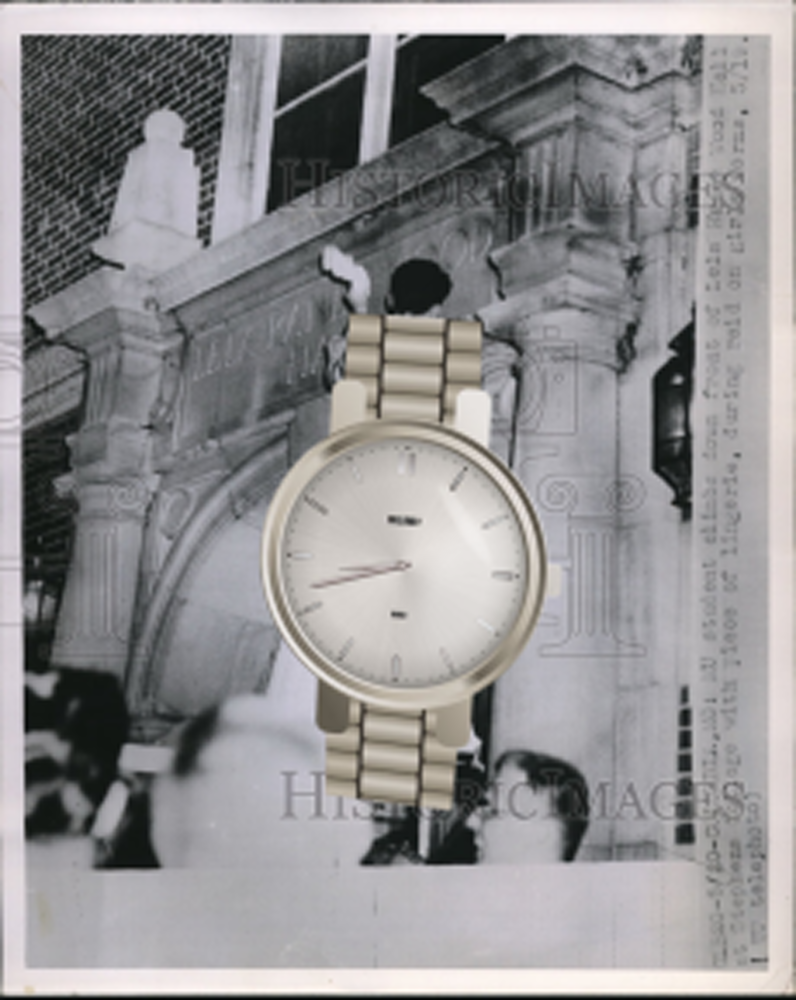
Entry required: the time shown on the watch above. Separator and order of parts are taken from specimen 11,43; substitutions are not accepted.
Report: 8,42
